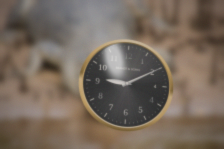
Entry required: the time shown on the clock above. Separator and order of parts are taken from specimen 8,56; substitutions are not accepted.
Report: 9,10
